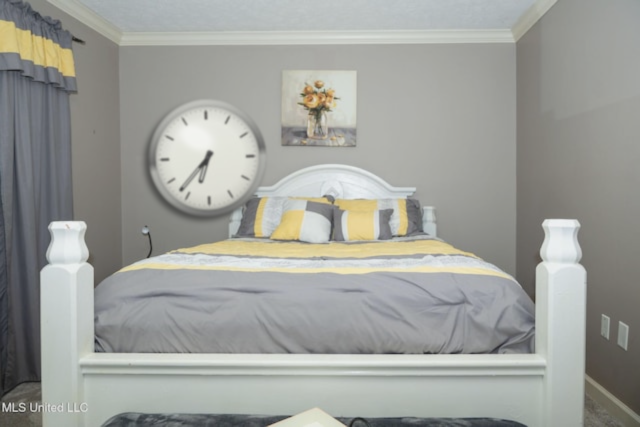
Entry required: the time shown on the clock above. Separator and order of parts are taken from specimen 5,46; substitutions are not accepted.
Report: 6,37
